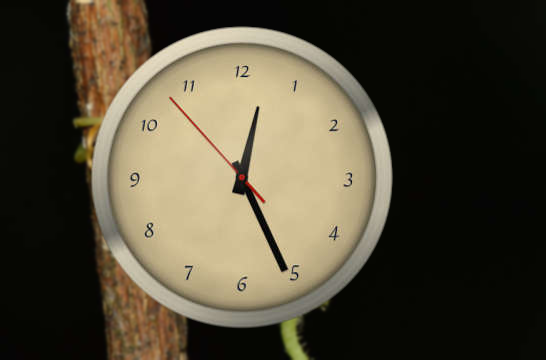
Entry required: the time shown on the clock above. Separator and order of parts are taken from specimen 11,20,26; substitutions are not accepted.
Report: 12,25,53
